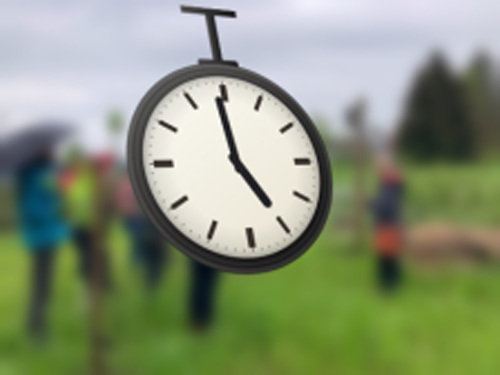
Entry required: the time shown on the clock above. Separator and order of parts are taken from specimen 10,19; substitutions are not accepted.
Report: 4,59
